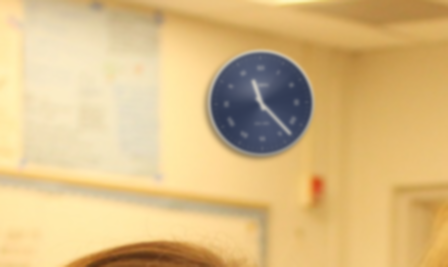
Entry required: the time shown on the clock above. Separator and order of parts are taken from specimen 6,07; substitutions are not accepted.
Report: 11,23
